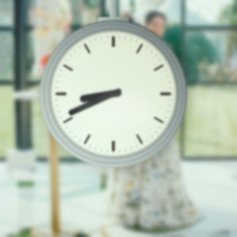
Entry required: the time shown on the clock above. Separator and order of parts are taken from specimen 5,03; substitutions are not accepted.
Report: 8,41
